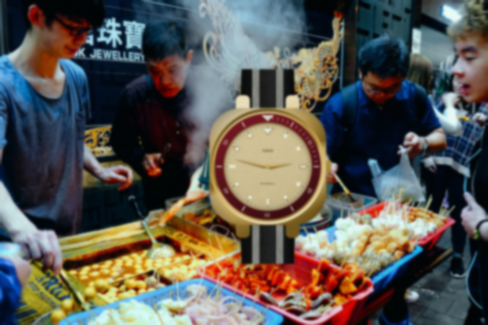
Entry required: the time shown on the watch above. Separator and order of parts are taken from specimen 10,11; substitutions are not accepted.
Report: 2,47
